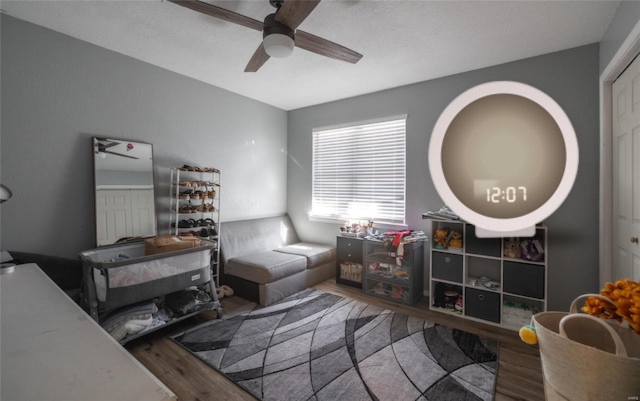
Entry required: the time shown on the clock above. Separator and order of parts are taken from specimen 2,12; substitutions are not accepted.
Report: 12,07
